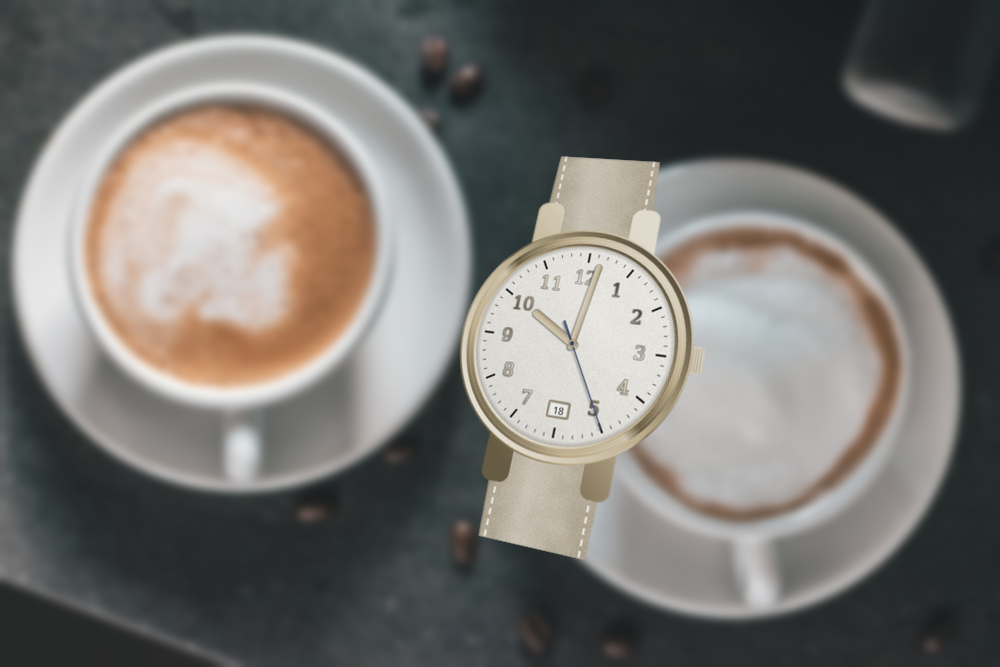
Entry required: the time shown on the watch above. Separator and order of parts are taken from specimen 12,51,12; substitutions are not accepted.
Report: 10,01,25
